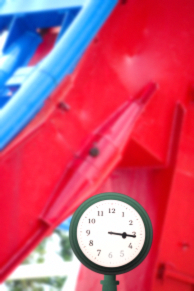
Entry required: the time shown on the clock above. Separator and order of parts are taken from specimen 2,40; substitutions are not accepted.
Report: 3,16
